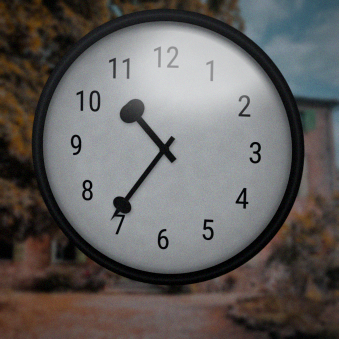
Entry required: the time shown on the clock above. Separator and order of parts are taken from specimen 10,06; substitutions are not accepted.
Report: 10,36
